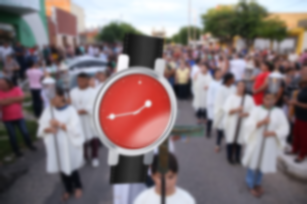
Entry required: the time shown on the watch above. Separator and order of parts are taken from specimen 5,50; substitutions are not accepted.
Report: 1,43
